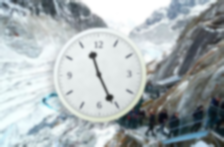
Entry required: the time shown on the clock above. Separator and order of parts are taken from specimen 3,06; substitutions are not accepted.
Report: 11,26
